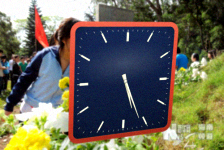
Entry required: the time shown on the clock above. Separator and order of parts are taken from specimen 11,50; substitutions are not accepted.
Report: 5,26
